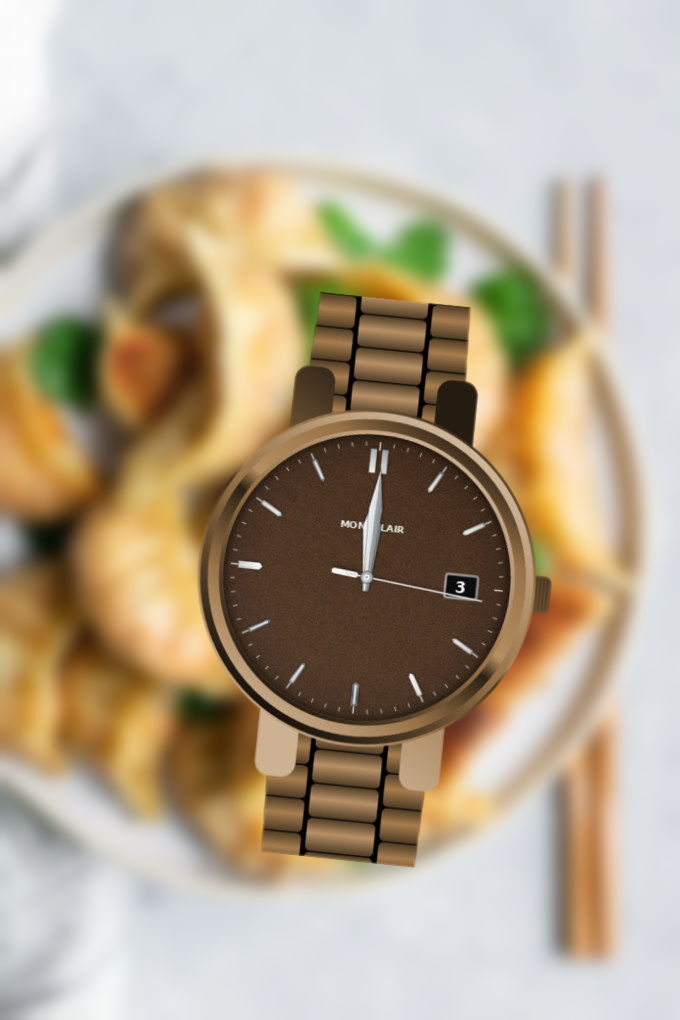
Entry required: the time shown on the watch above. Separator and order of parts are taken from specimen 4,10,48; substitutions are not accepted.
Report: 12,00,16
